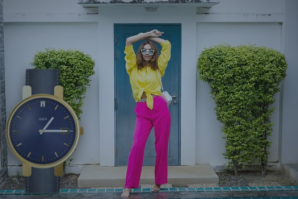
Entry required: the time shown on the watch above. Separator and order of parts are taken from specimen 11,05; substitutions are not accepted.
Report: 1,15
